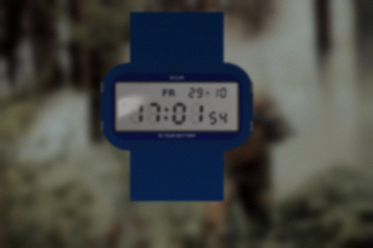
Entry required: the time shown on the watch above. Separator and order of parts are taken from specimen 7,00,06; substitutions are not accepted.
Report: 17,01,54
